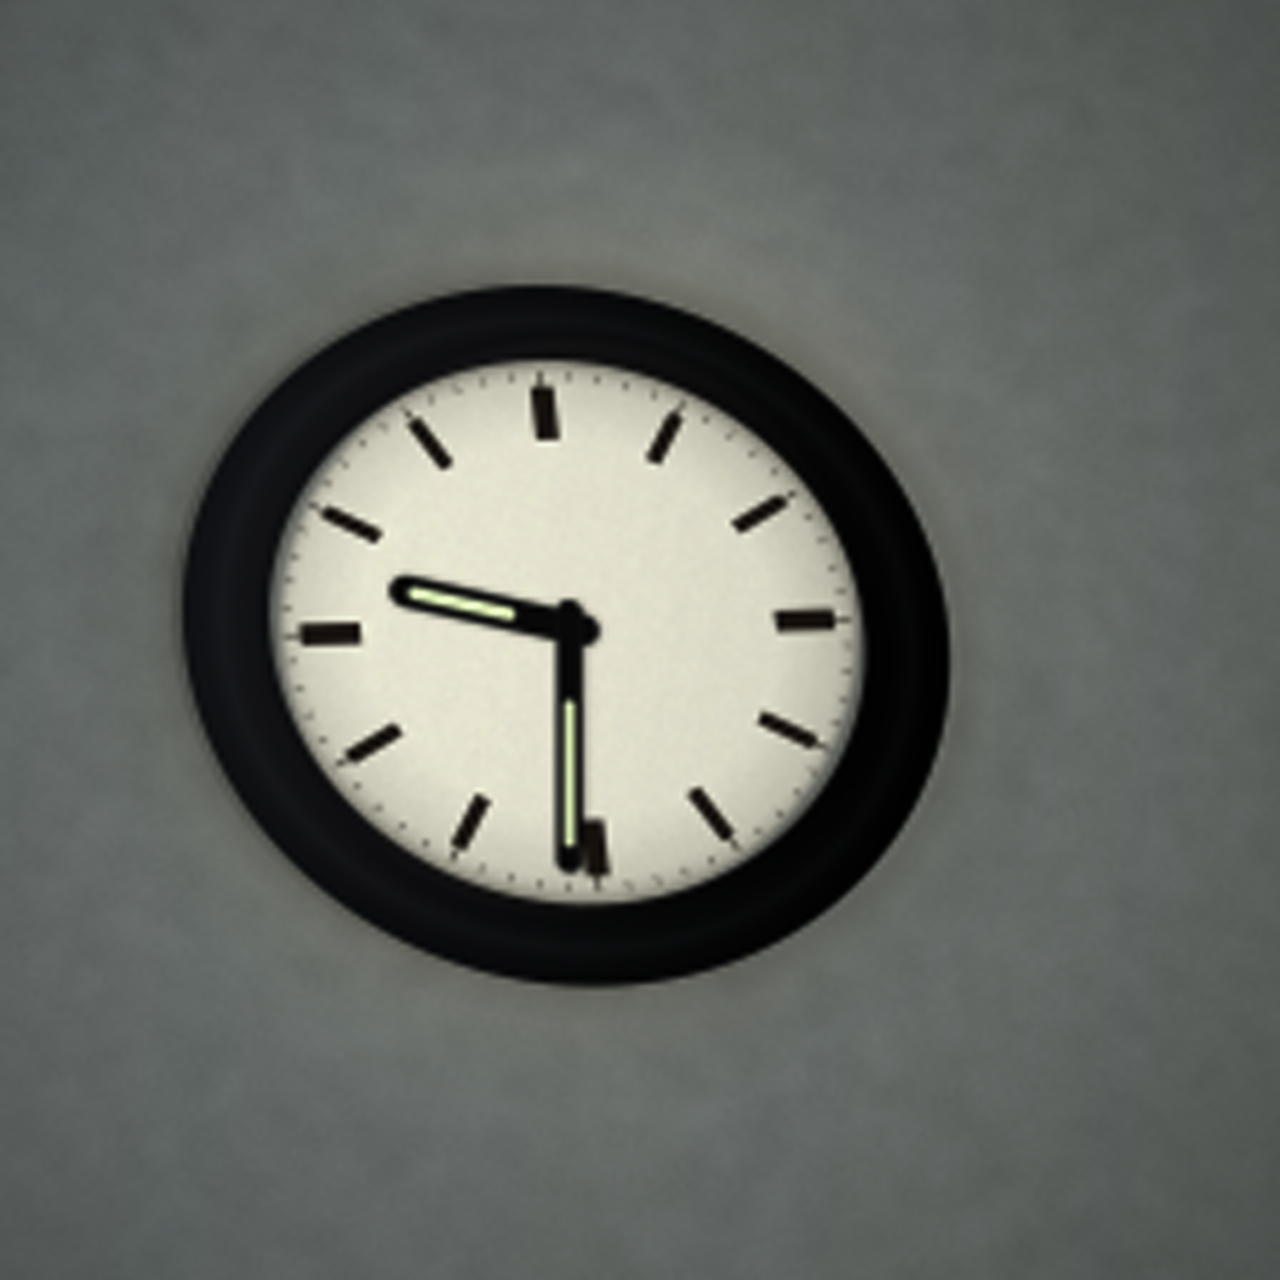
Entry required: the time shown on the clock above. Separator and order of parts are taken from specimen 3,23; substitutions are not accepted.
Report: 9,31
